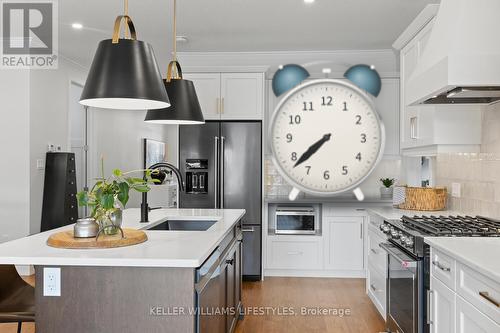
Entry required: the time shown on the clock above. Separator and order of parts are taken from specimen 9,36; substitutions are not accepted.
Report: 7,38
